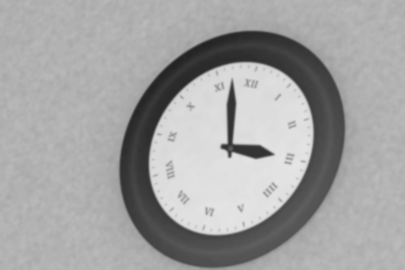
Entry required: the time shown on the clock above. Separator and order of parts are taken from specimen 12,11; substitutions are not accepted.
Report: 2,57
